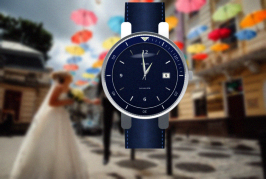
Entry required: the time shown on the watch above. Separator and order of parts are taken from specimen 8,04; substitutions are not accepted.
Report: 12,59
